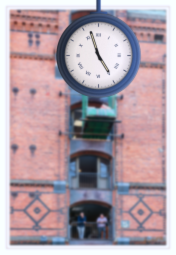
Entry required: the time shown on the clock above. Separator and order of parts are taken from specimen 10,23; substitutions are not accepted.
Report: 4,57
